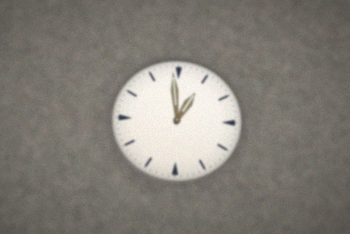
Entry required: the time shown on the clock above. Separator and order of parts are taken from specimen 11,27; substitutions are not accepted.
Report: 12,59
